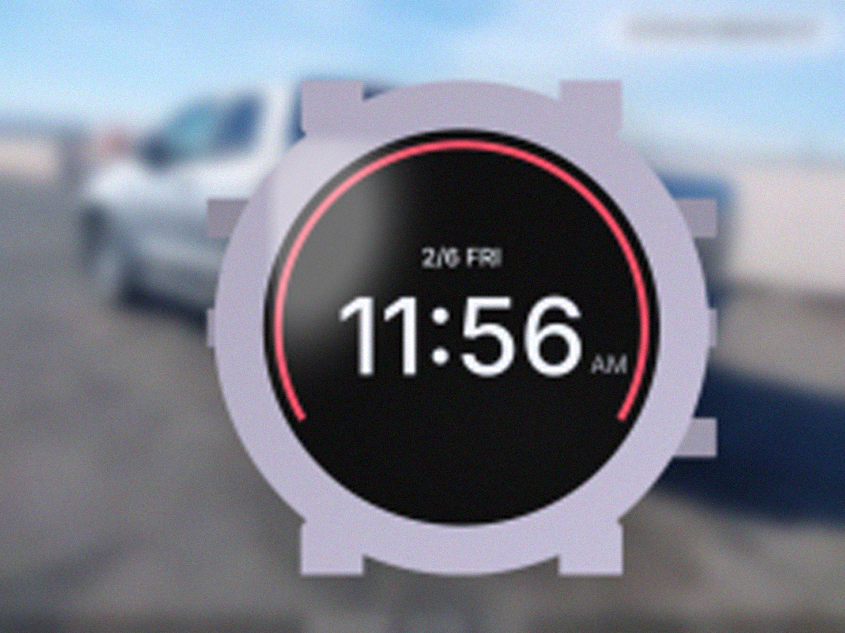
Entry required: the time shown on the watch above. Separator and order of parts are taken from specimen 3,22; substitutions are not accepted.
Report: 11,56
